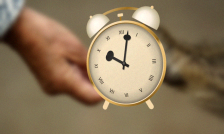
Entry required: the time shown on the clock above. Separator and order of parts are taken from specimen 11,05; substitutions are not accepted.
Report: 10,02
